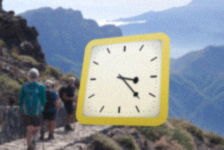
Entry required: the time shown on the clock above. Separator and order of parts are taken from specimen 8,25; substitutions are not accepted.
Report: 3,23
